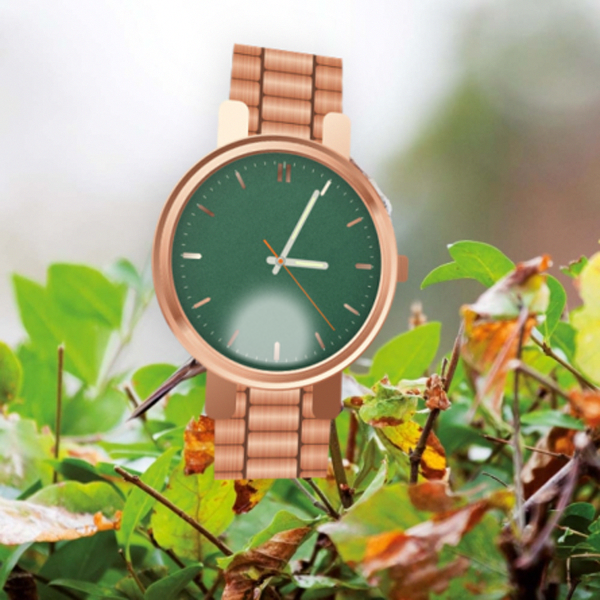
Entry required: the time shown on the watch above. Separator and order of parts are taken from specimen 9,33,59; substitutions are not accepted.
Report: 3,04,23
